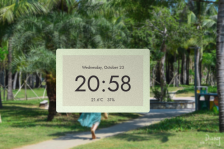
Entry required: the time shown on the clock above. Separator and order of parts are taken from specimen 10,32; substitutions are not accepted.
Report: 20,58
